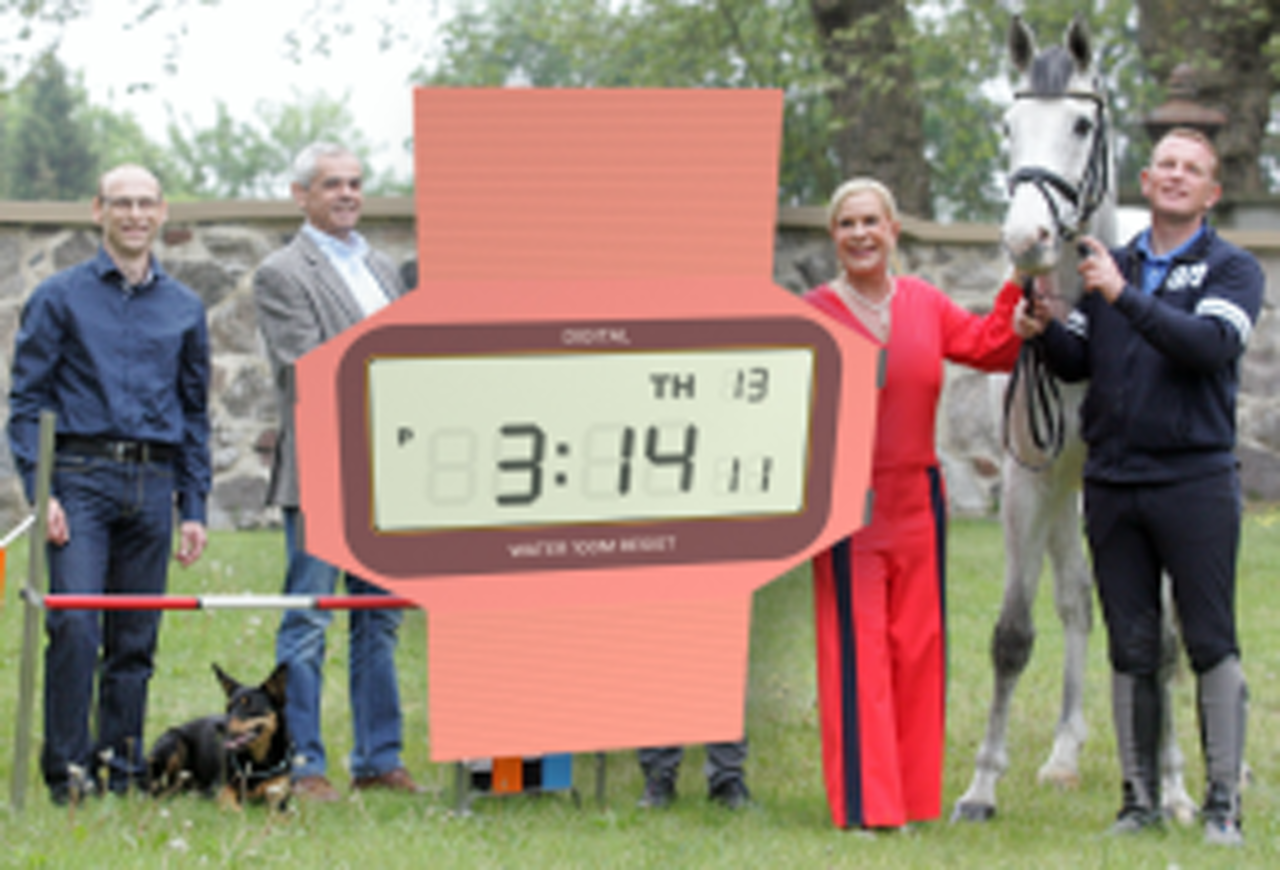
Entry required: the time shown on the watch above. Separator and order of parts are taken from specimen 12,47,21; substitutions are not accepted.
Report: 3,14,11
